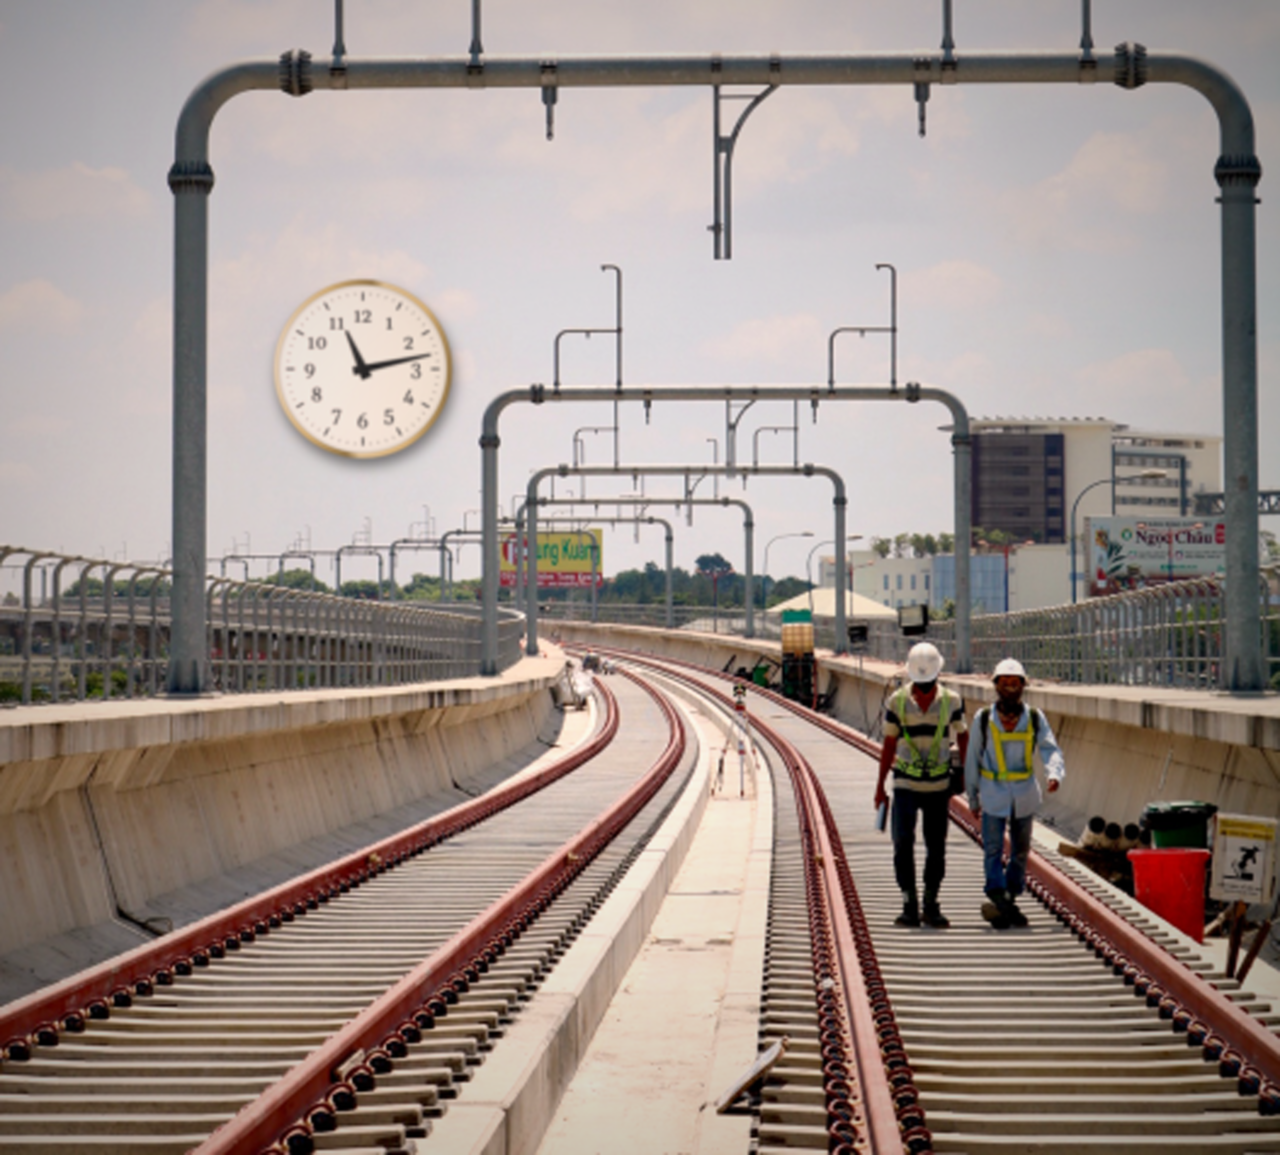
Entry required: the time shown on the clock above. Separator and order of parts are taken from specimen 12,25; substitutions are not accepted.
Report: 11,13
